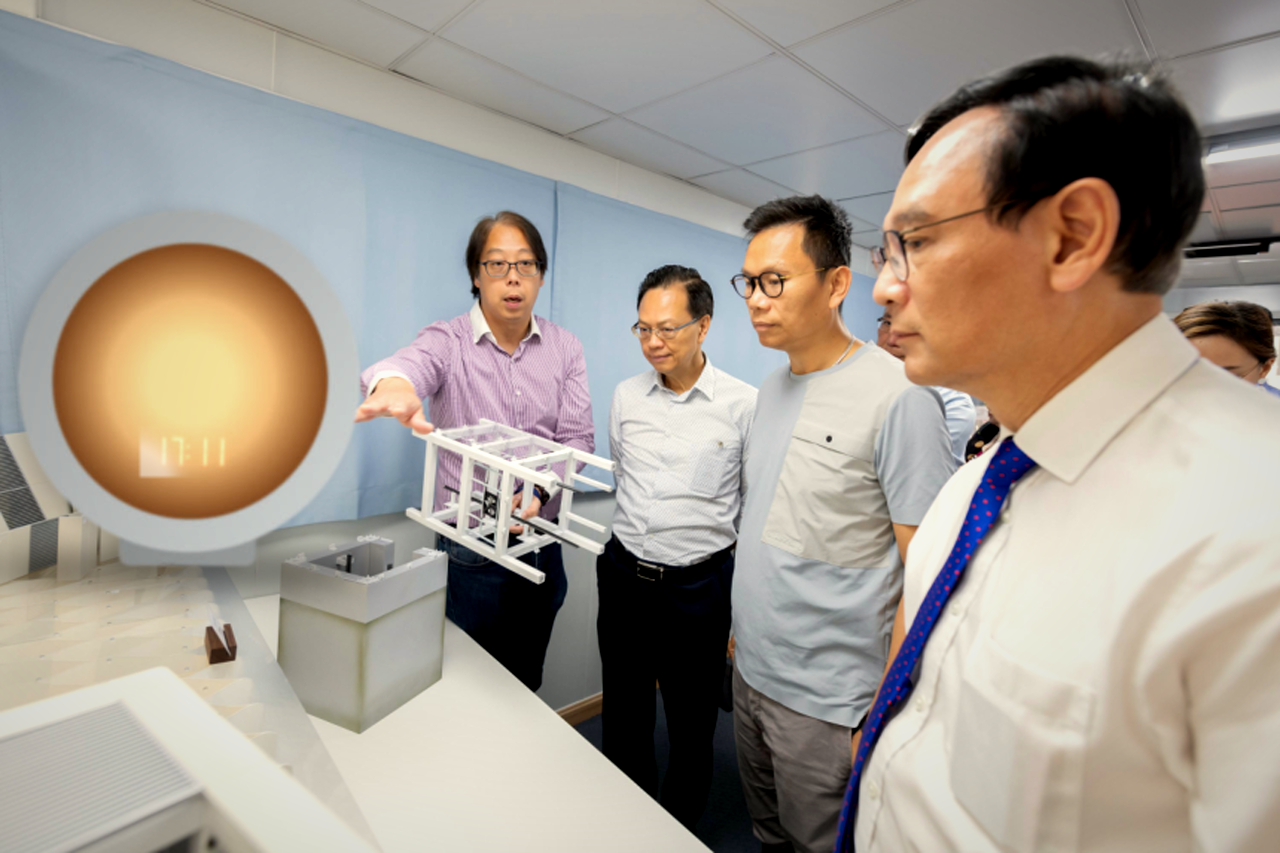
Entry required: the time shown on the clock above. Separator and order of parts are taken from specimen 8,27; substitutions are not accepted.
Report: 17,11
